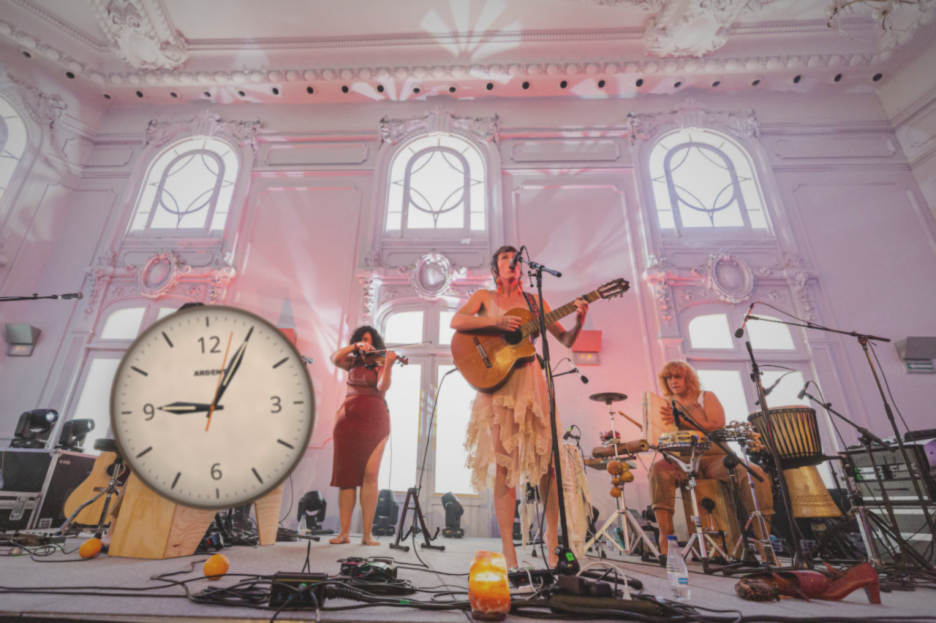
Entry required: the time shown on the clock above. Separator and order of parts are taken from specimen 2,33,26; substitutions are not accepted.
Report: 9,05,03
